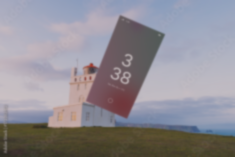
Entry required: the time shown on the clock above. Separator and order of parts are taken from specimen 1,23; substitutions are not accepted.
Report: 3,38
